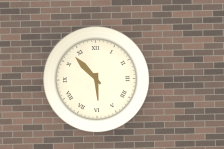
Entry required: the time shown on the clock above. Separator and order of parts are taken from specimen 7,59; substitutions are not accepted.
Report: 5,53
